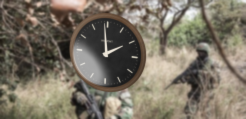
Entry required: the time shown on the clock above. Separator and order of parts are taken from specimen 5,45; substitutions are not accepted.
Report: 1,59
